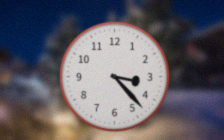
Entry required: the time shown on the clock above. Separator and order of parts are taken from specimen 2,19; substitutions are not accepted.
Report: 3,23
